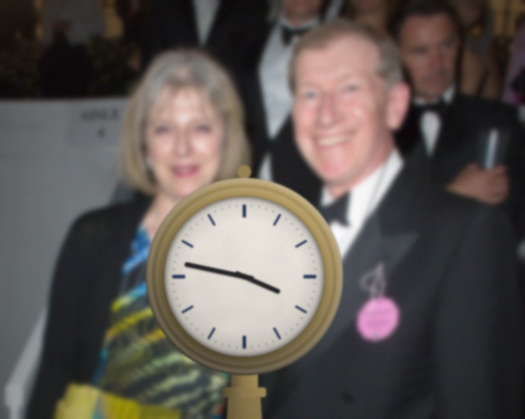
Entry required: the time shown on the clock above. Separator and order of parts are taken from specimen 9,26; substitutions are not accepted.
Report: 3,47
